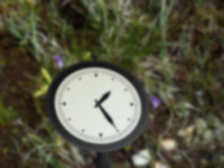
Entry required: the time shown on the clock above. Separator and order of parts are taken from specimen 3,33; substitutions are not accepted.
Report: 1,25
